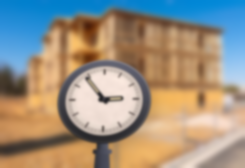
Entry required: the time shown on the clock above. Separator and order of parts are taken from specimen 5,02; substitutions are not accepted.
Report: 2,54
